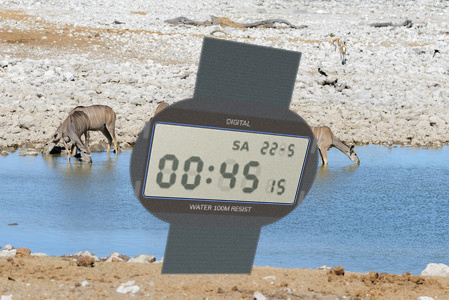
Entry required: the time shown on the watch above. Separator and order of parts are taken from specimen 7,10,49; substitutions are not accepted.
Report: 0,45,15
